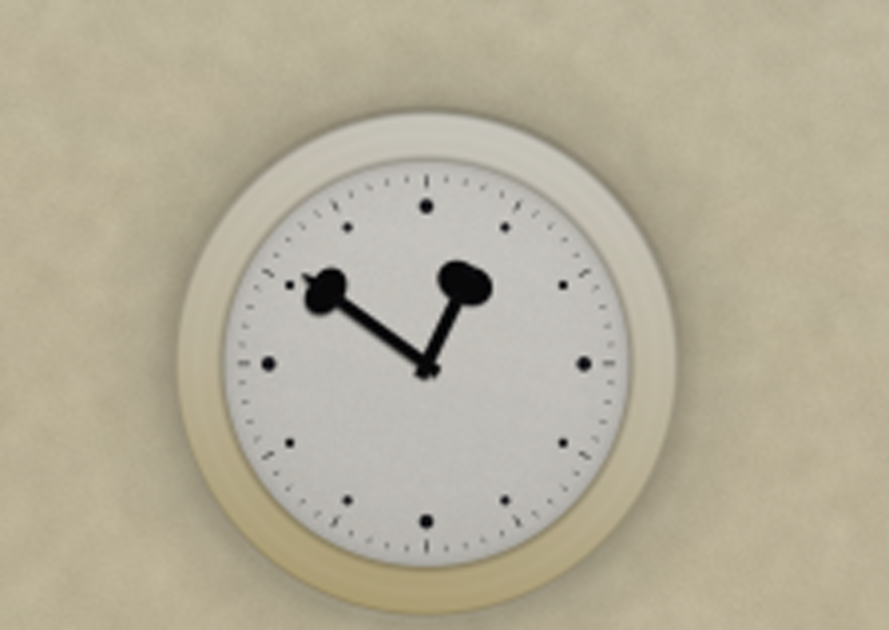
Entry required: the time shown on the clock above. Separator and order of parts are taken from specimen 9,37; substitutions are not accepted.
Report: 12,51
